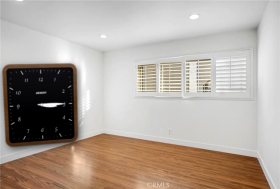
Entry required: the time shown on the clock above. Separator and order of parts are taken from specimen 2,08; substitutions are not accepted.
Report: 3,15
